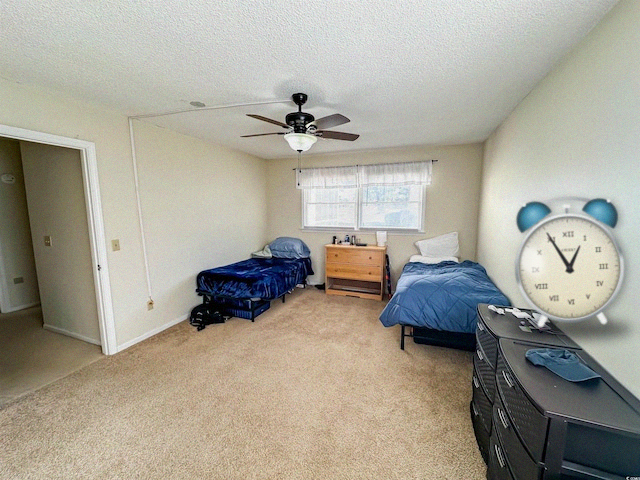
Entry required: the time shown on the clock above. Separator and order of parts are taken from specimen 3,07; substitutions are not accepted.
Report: 12,55
